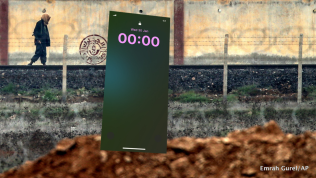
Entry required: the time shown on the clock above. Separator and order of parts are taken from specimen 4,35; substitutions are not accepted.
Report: 0,00
